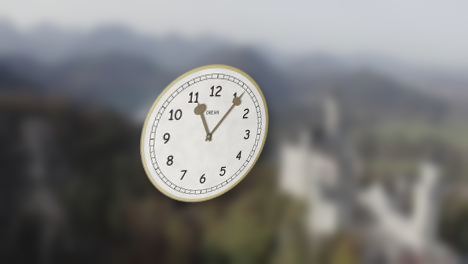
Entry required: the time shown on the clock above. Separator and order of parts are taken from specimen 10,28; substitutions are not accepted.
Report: 11,06
